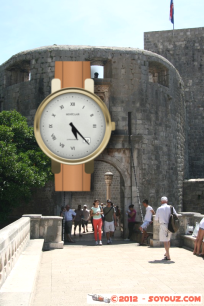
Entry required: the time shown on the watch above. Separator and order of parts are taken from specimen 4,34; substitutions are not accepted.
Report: 5,23
